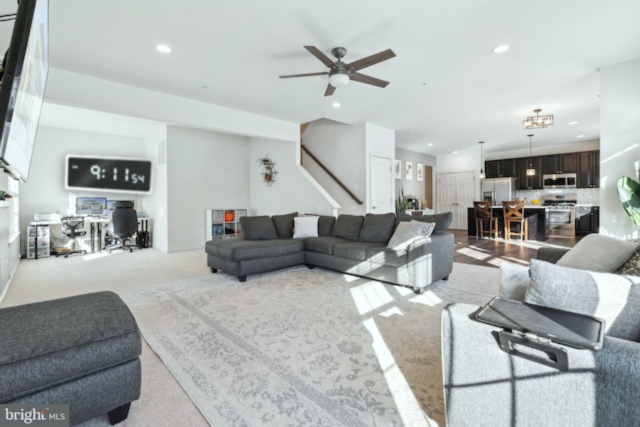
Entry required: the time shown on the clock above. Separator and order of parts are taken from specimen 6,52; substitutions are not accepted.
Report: 9,11
